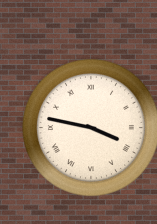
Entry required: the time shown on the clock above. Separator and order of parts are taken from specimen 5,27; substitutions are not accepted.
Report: 3,47
